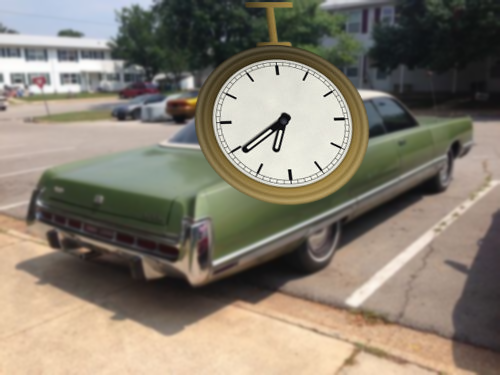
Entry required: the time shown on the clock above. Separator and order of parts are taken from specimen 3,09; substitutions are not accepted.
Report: 6,39
